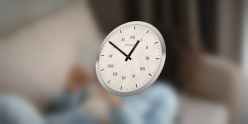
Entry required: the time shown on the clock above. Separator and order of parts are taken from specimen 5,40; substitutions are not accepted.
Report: 12,50
